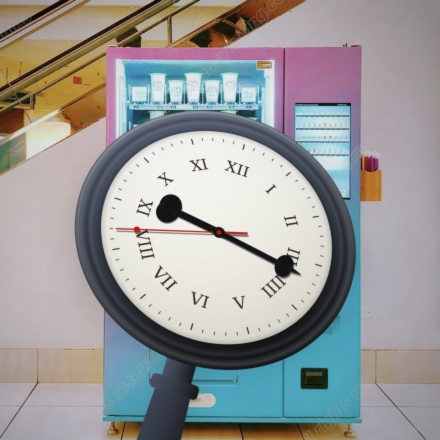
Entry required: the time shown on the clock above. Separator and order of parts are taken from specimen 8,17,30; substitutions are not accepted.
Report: 9,16,42
